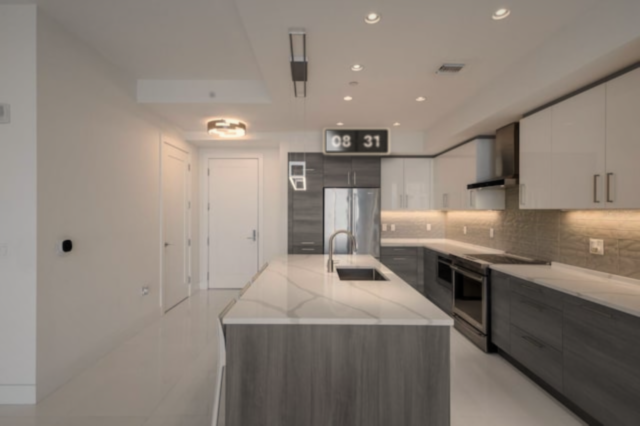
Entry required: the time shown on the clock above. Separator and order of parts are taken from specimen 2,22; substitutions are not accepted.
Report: 8,31
